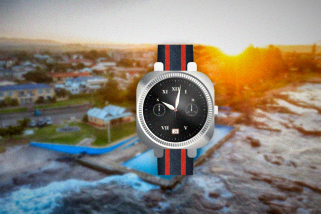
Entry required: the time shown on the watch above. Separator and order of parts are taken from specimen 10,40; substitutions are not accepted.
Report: 10,02
